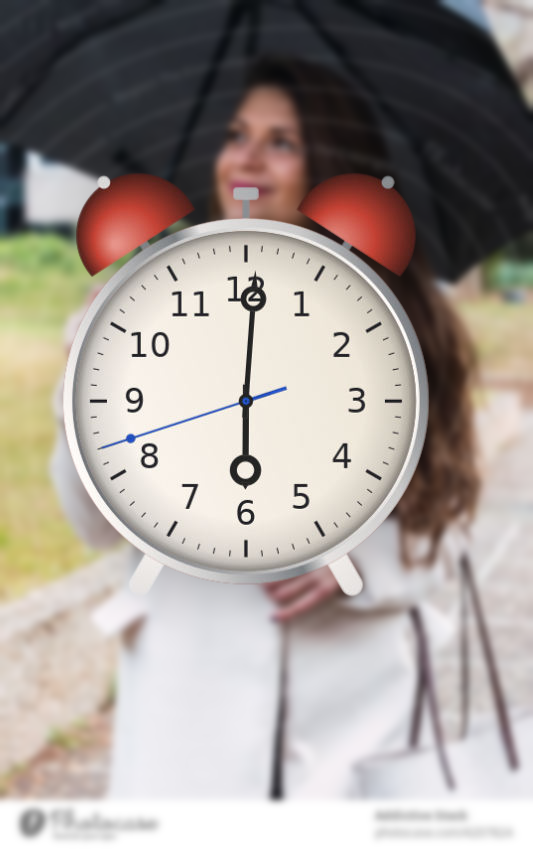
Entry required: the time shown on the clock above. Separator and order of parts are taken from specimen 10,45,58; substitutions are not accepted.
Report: 6,00,42
